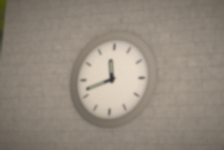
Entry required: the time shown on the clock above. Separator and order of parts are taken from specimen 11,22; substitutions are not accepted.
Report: 11,42
